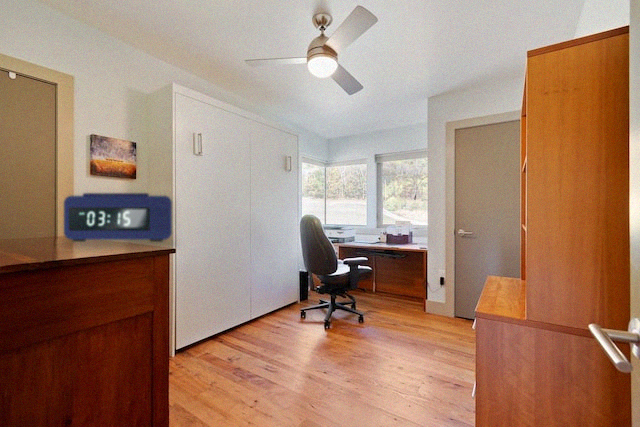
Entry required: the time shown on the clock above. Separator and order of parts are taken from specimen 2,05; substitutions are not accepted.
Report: 3,15
